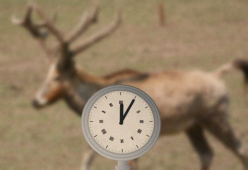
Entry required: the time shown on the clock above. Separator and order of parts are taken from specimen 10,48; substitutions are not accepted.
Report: 12,05
